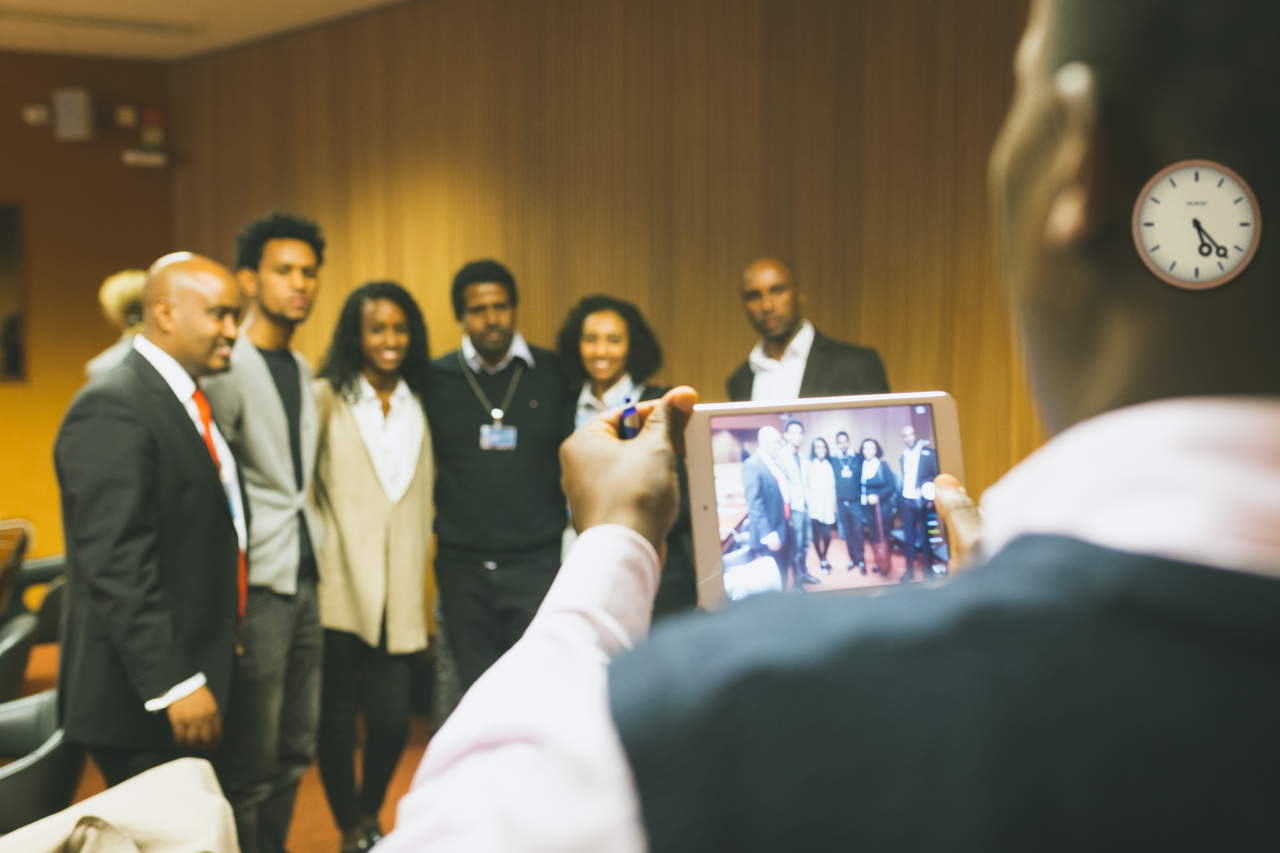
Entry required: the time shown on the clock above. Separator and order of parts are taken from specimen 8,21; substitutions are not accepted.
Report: 5,23
